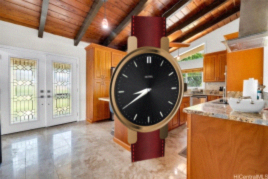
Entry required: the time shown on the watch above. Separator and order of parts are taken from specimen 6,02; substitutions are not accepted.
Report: 8,40
